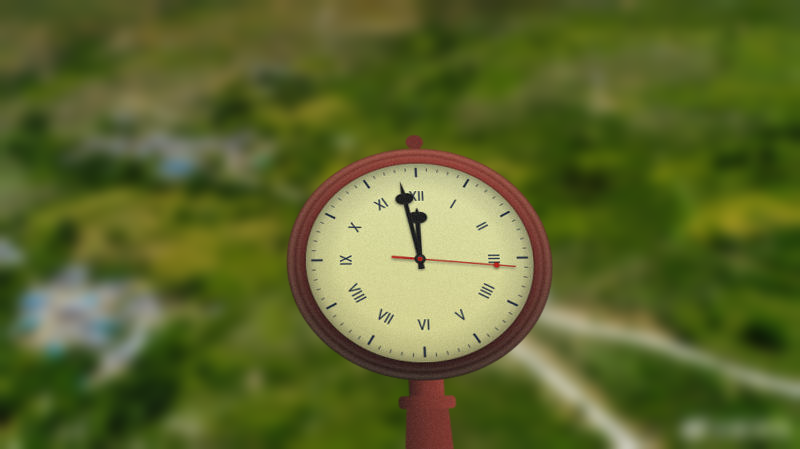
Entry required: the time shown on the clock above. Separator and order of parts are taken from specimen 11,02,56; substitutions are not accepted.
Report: 11,58,16
